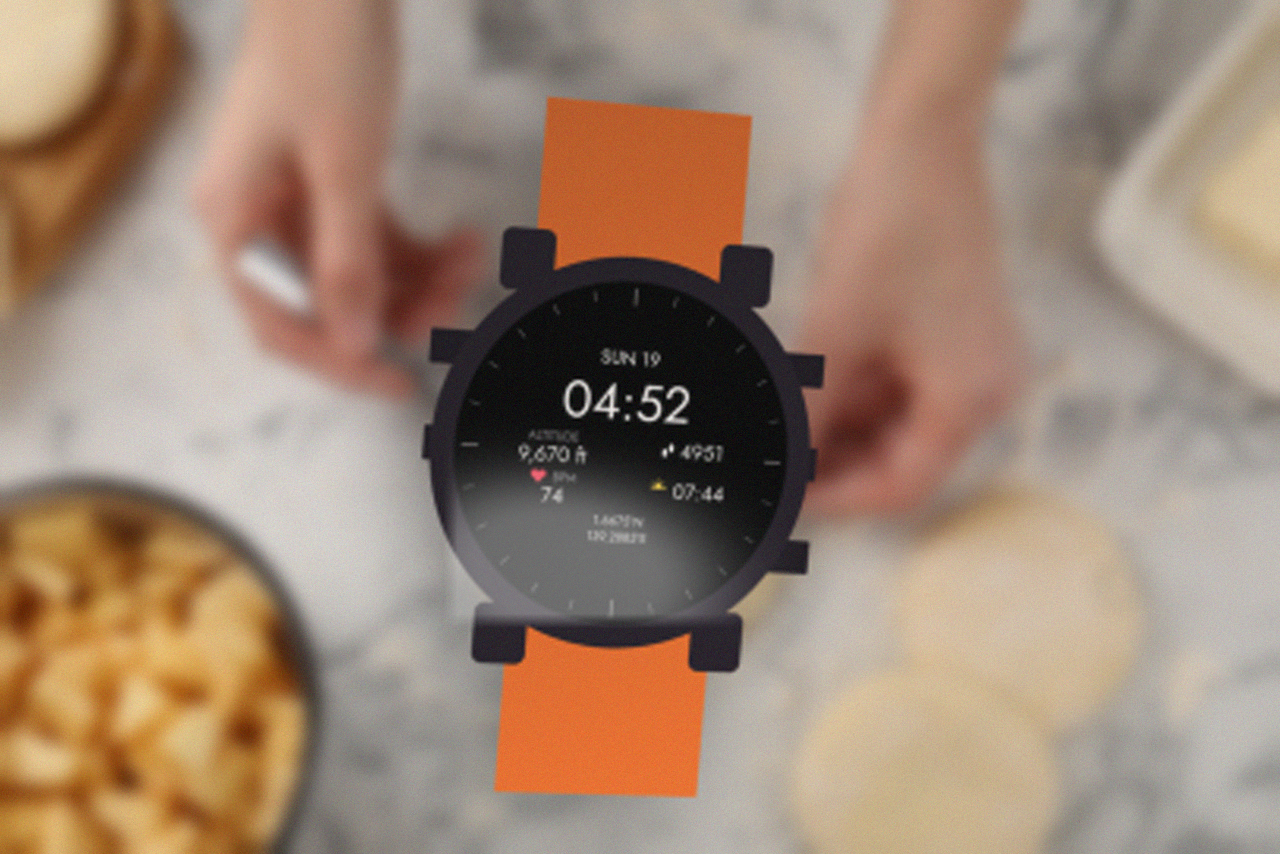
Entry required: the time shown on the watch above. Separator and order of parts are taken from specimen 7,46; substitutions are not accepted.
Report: 4,52
